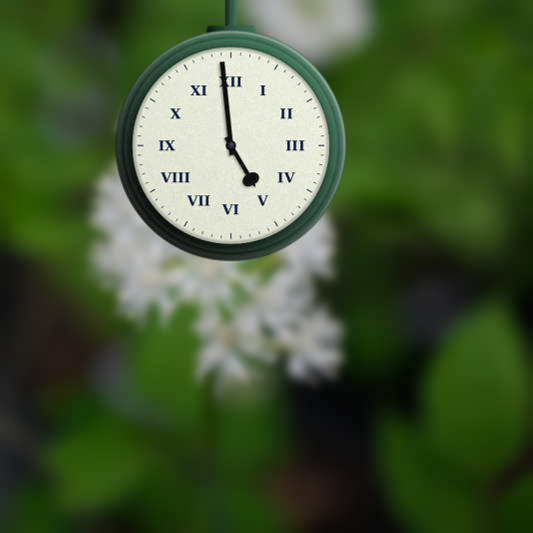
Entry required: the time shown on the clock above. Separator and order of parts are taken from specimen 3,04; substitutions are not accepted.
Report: 4,59
